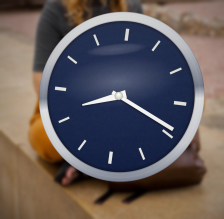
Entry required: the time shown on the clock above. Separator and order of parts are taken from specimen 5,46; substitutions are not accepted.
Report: 8,19
